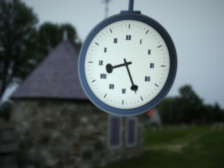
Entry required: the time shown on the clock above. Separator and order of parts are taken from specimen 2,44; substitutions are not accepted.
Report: 8,26
